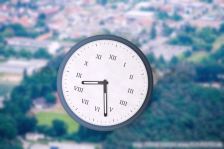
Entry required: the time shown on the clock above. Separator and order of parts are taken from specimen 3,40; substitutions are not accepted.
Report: 8,27
